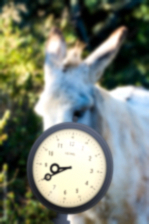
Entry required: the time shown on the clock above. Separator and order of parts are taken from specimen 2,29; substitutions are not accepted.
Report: 8,40
